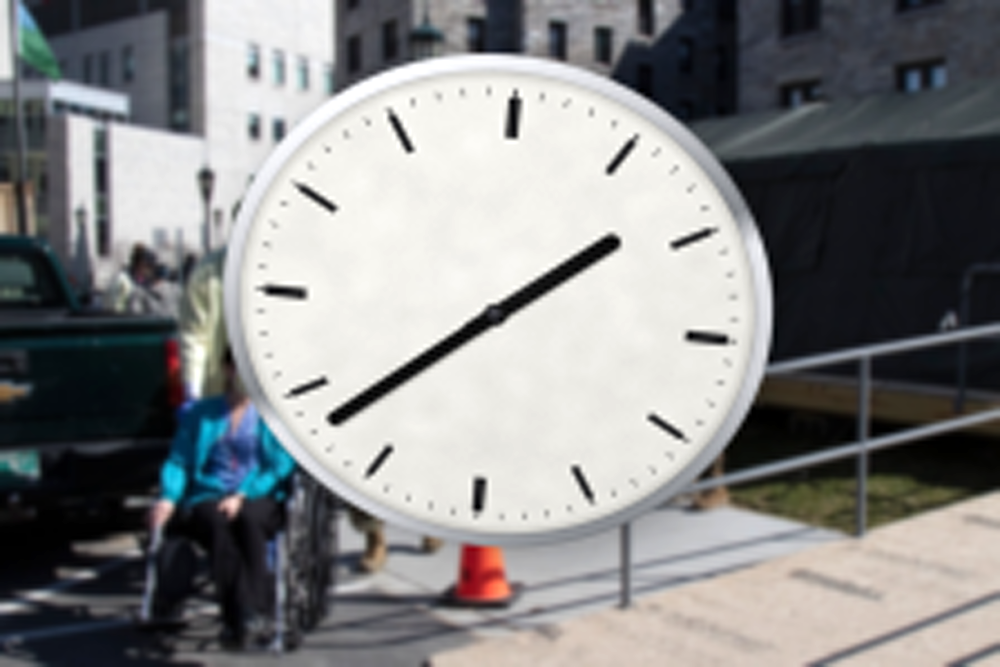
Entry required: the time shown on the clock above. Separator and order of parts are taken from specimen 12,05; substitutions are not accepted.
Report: 1,38
